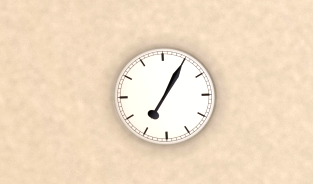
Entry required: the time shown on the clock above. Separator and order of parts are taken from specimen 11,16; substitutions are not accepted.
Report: 7,05
